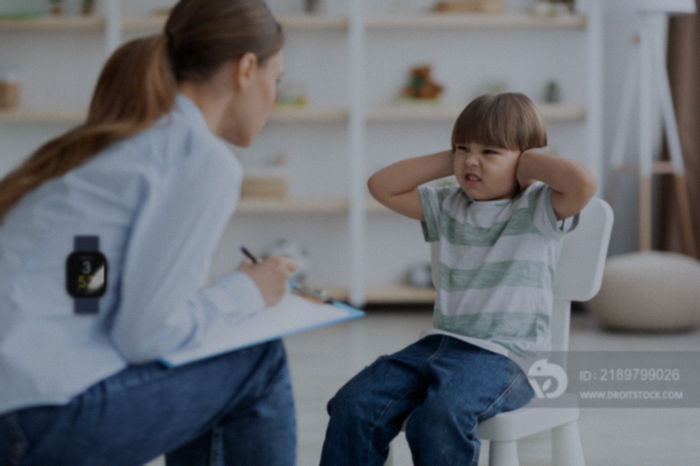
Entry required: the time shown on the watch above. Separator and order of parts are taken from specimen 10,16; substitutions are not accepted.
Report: 3,52
